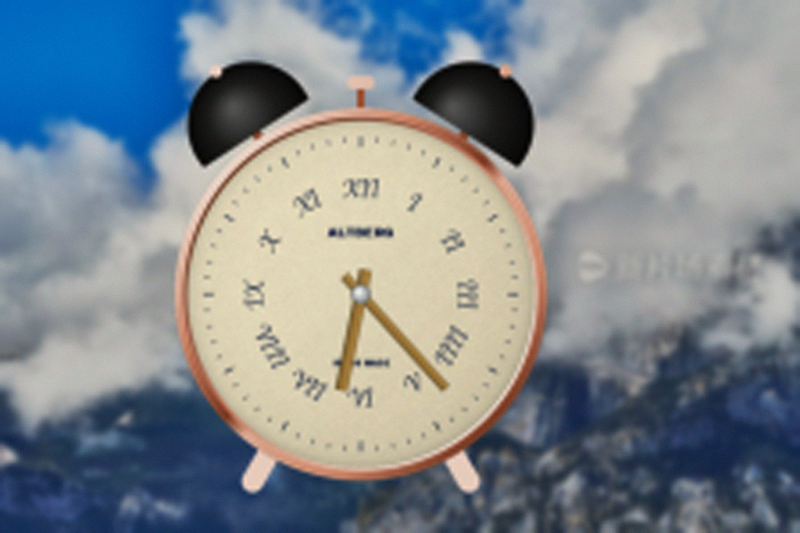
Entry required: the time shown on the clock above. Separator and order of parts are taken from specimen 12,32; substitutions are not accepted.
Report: 6,23
